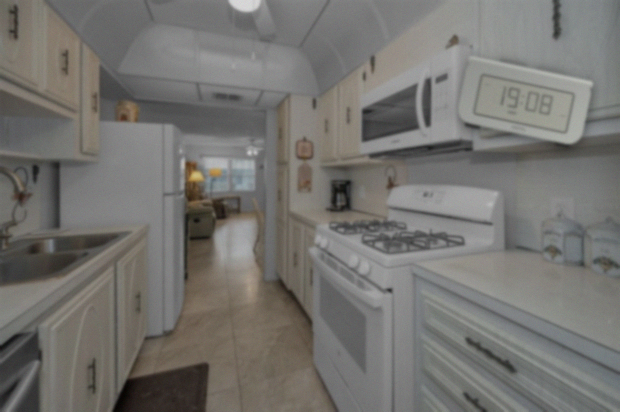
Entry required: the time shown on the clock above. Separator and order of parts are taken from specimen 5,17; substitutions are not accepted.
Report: 19,08
